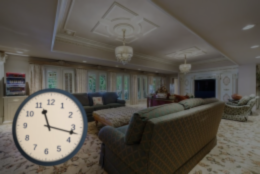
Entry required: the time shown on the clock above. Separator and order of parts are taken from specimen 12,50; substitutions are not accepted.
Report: 11,17
